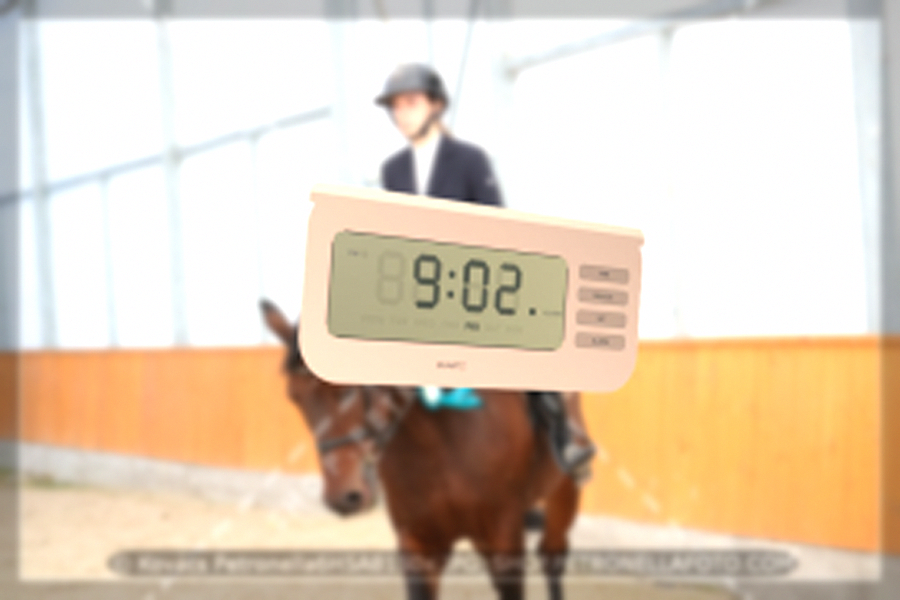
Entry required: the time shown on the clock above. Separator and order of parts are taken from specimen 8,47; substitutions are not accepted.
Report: 9,02
